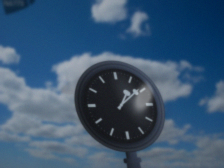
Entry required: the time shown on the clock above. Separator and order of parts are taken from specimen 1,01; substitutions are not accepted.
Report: 1,09
